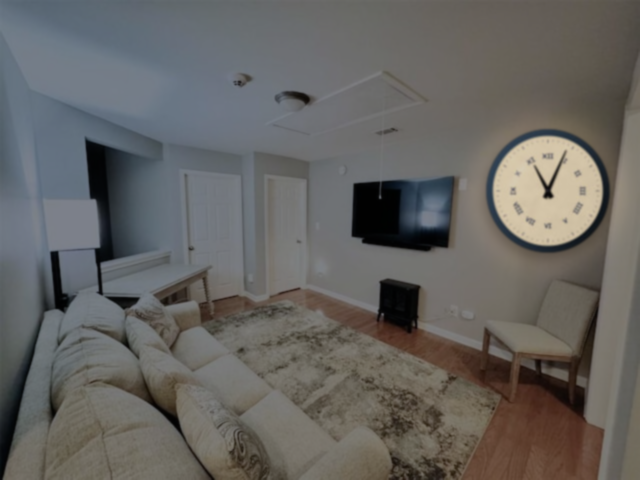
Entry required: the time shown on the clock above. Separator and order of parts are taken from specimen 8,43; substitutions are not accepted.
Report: 11,04
